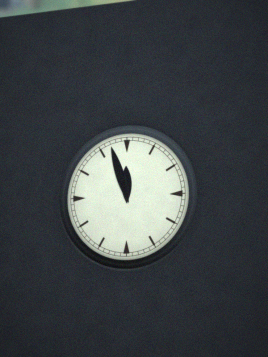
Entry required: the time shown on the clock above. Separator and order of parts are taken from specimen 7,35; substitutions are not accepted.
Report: 11,57
